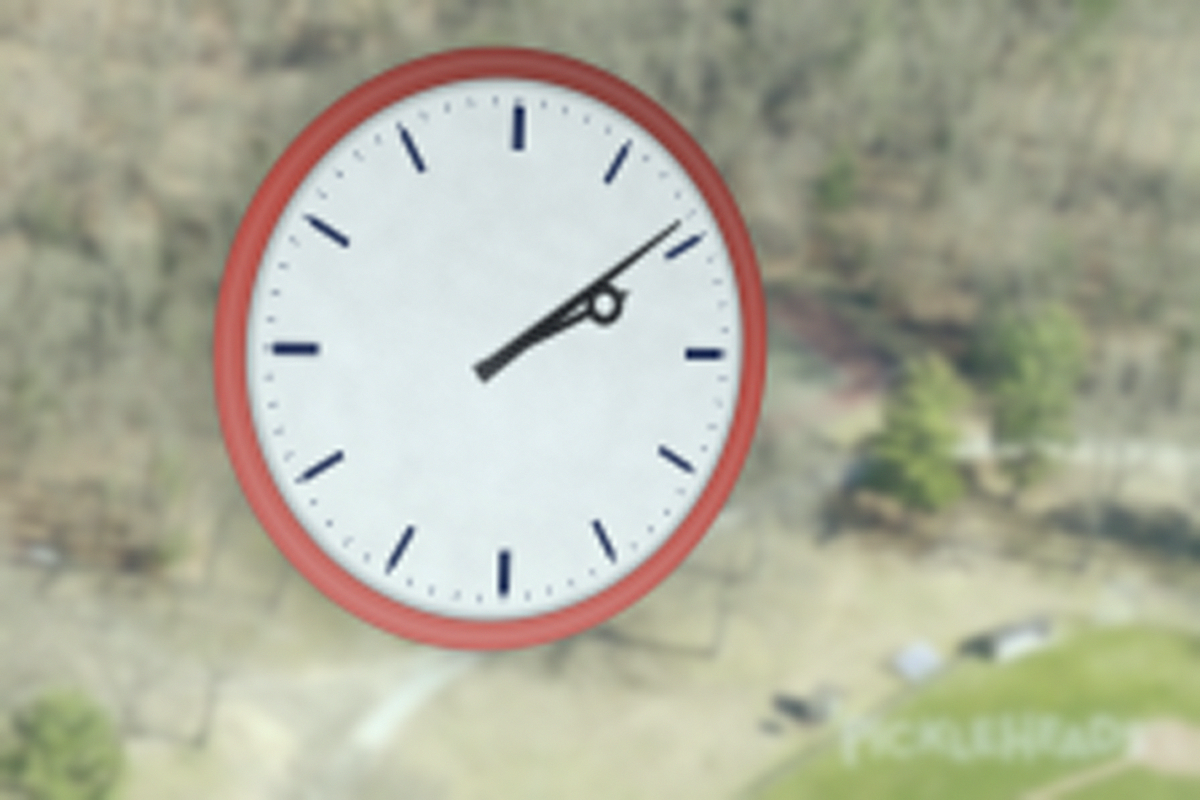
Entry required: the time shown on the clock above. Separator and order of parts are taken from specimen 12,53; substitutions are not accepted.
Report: 2,09
